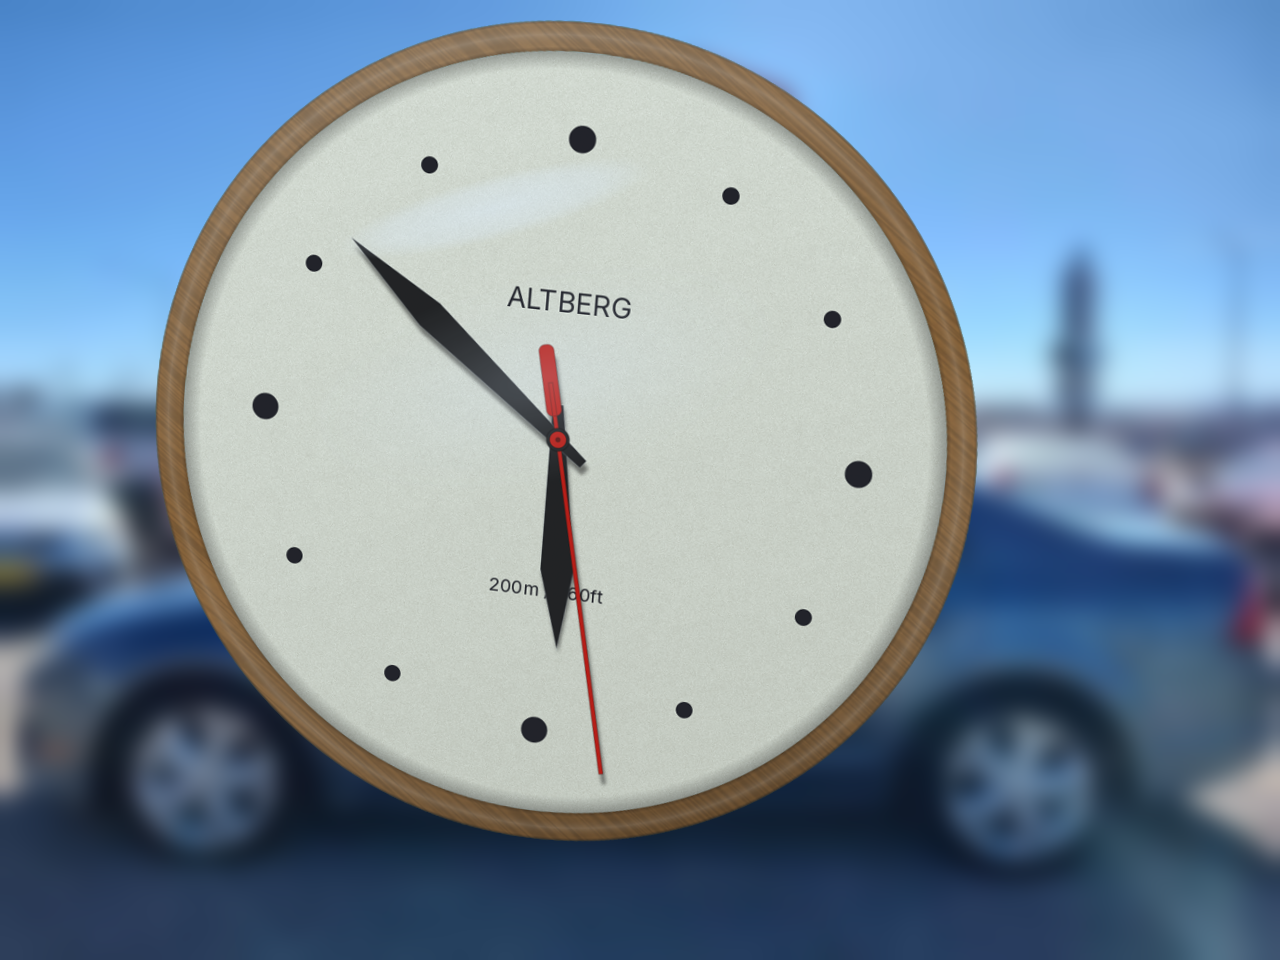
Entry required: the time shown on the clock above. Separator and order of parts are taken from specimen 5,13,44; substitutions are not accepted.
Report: 5,51,28
